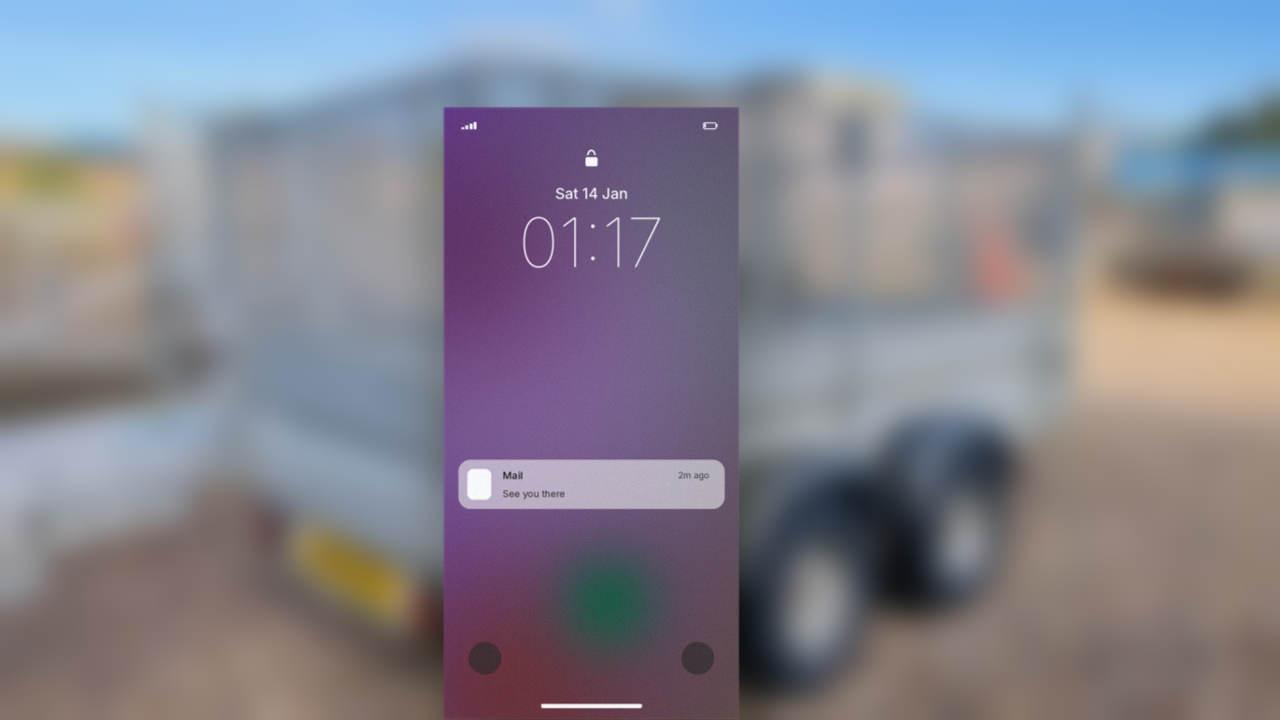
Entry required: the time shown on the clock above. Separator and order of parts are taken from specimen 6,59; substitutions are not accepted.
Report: 1,17
